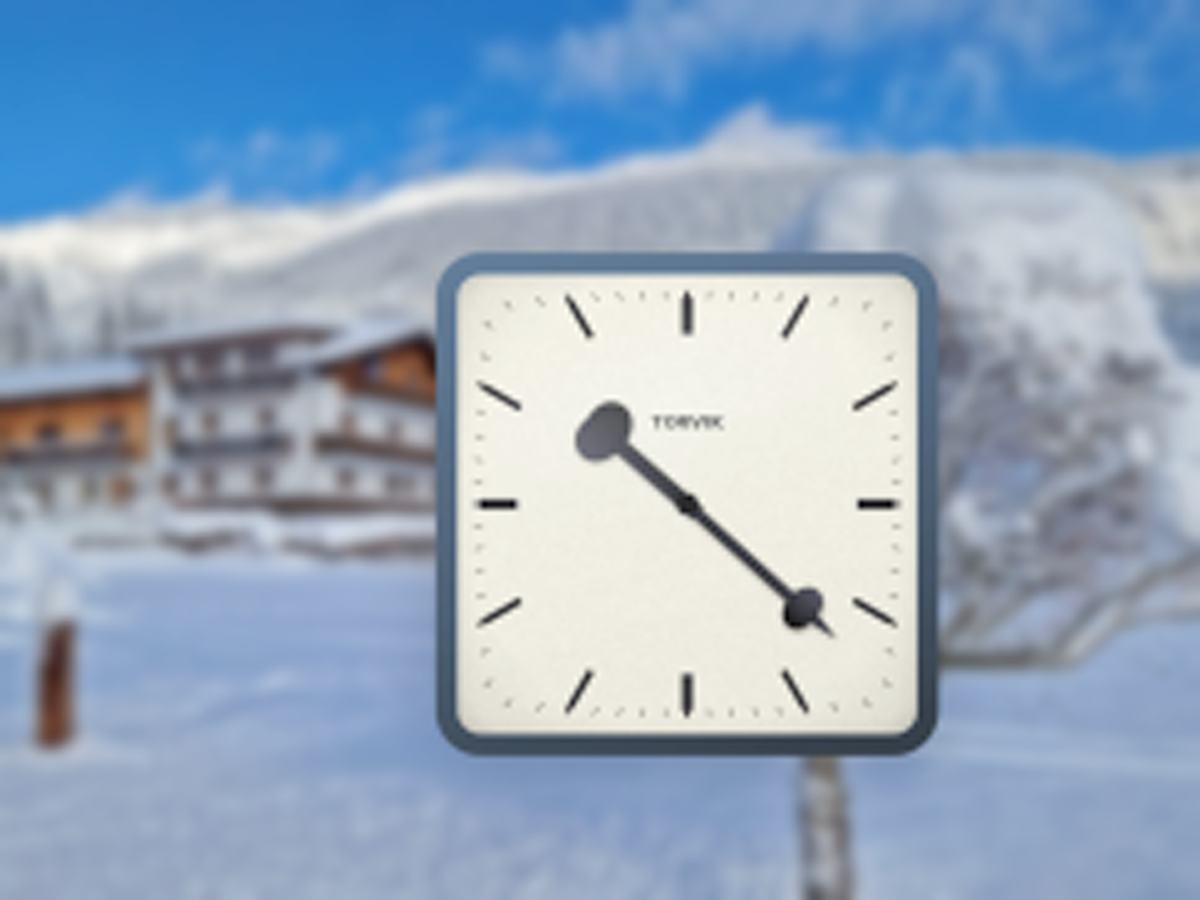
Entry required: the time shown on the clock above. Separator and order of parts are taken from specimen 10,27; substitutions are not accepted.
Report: 10,22
